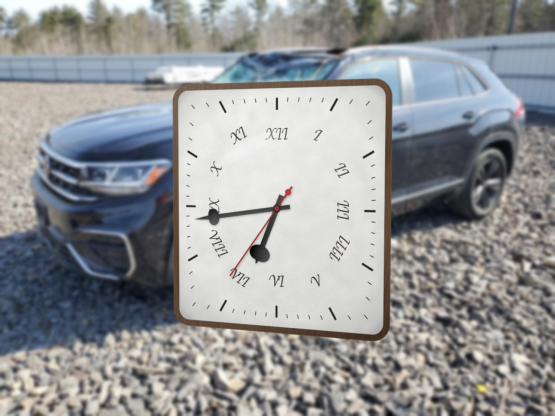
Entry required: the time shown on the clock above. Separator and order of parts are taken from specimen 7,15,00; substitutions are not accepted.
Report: 6,43,36
